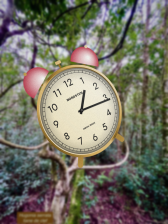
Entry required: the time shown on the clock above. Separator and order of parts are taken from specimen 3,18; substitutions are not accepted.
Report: 1,16
